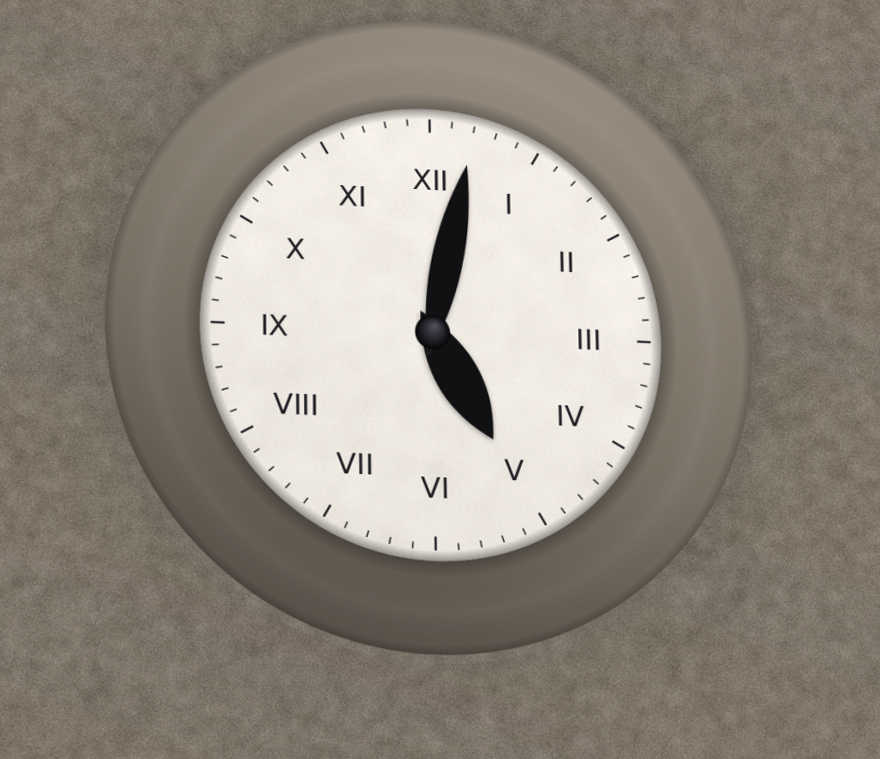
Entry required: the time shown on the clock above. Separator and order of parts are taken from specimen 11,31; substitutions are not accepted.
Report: 5,02
